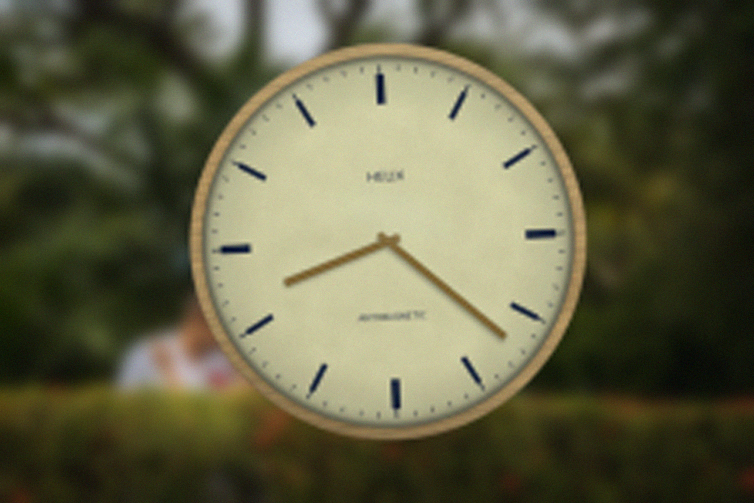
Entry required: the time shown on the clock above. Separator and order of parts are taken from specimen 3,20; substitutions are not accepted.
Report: 8,22
